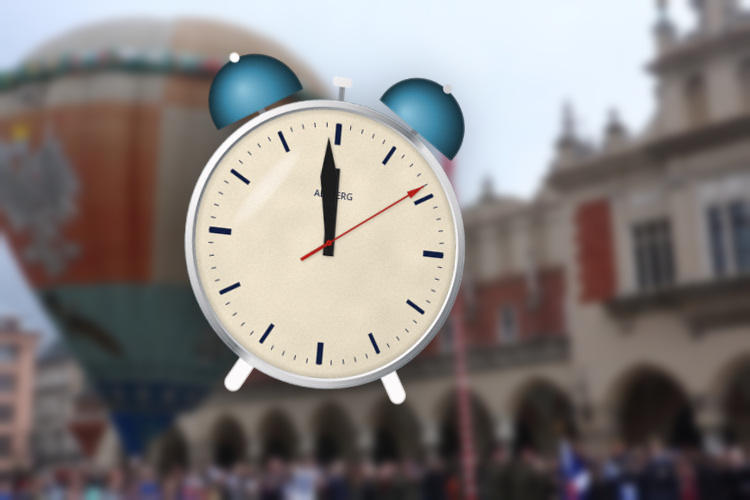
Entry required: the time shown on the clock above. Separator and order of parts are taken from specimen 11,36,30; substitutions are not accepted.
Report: 11,59,09
